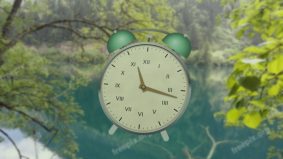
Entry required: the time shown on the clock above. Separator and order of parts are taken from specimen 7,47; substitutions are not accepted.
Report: 11,17
